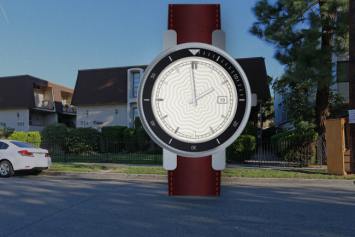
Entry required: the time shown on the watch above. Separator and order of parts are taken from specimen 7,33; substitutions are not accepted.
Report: 1,59
